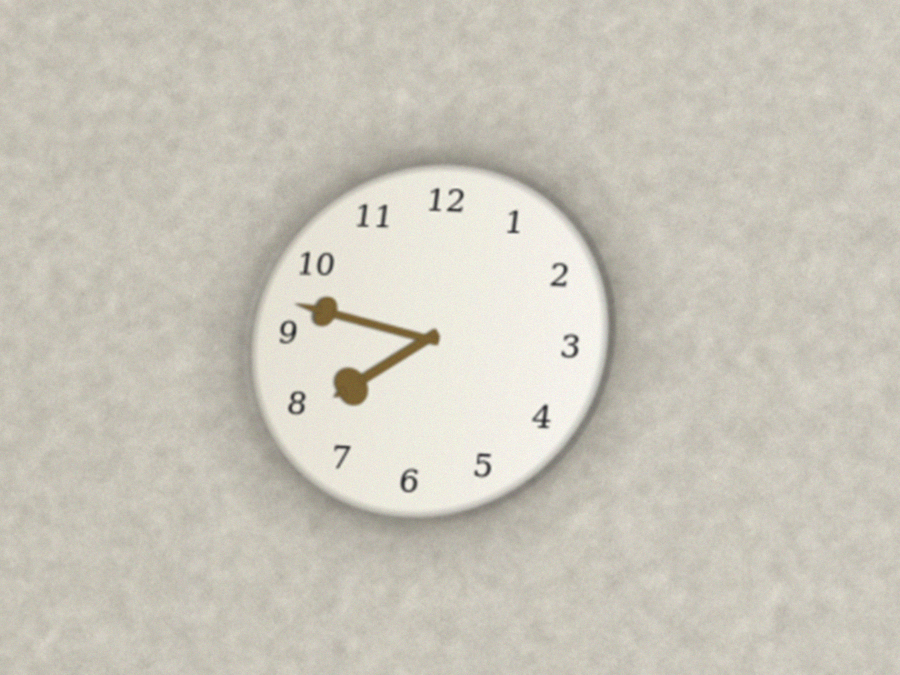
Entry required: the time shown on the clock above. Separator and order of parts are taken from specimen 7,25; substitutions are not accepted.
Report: 7,47
